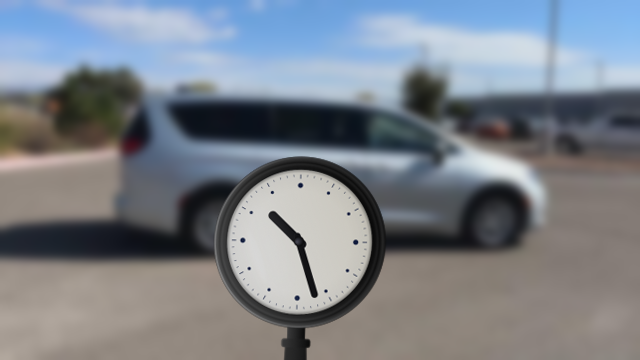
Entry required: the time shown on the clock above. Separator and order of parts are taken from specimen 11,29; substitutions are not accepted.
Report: 10,27
